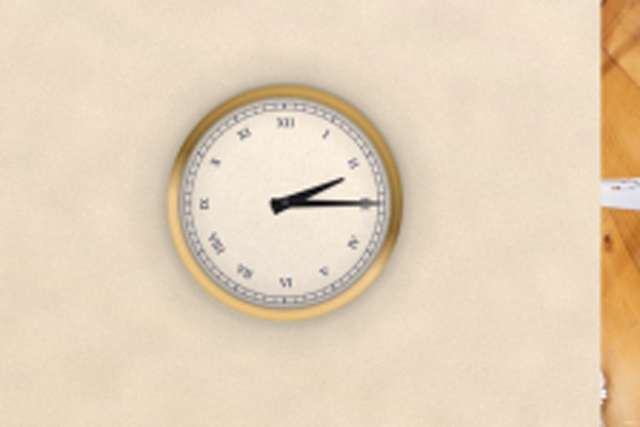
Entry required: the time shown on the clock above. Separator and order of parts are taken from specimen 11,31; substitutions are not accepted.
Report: 2,15
